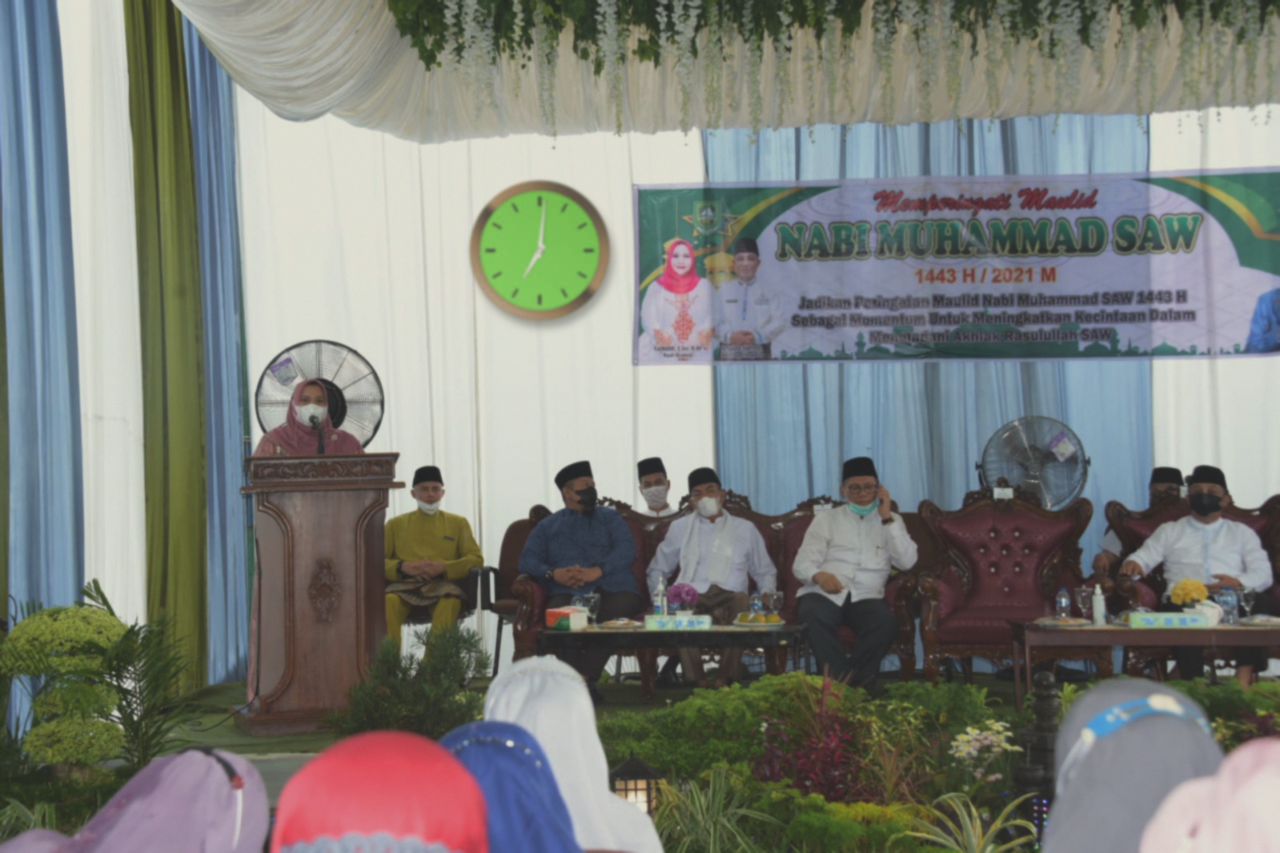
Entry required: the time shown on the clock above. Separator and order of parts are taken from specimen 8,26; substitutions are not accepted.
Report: 7,01
